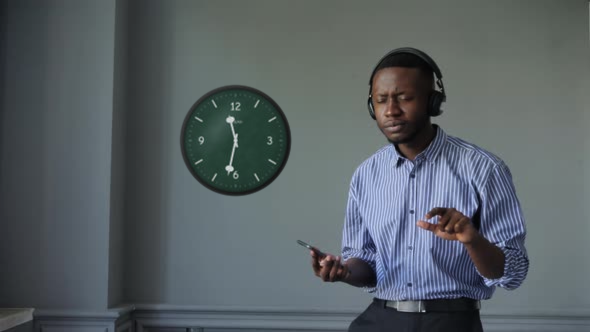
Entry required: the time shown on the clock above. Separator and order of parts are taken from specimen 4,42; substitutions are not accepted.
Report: 11,32
